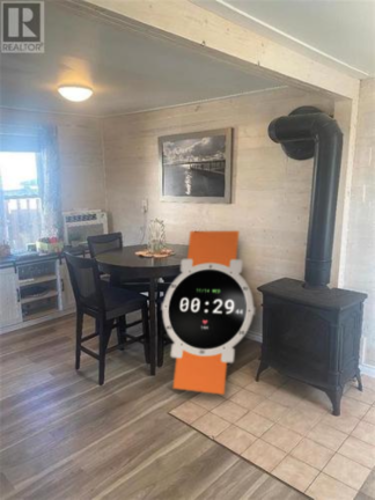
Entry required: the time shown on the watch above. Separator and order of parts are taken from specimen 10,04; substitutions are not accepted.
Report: 0,29
